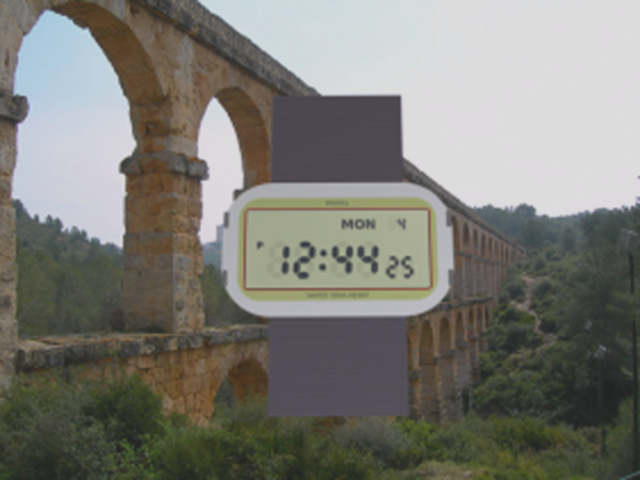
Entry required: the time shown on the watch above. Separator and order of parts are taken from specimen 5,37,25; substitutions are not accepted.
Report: 12,44,25
